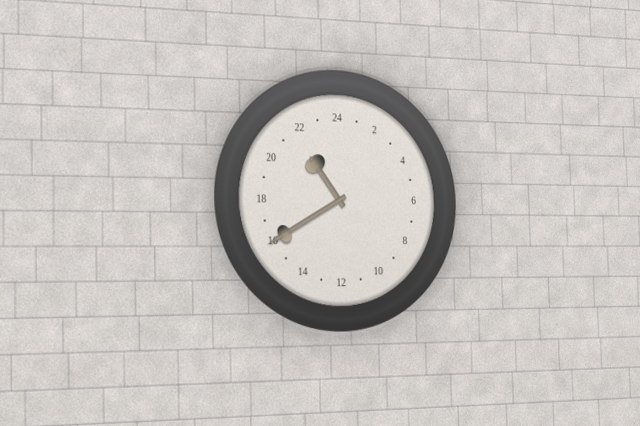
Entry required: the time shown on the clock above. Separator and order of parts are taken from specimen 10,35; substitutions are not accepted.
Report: 21,40
